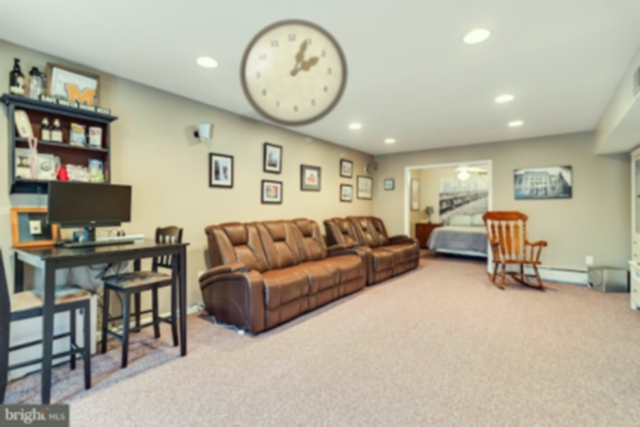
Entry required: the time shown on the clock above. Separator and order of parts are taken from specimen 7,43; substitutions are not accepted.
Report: 2,04
